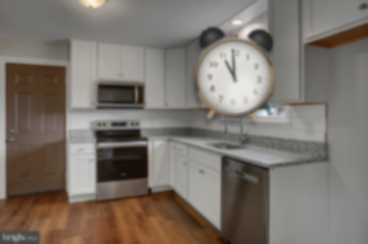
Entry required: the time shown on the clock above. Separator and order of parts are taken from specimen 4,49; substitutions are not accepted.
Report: 10,59
